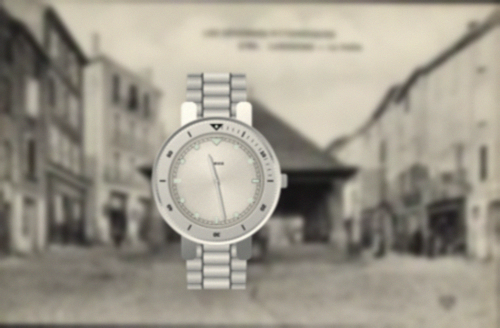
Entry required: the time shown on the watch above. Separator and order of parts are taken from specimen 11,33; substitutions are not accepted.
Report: 11,28
